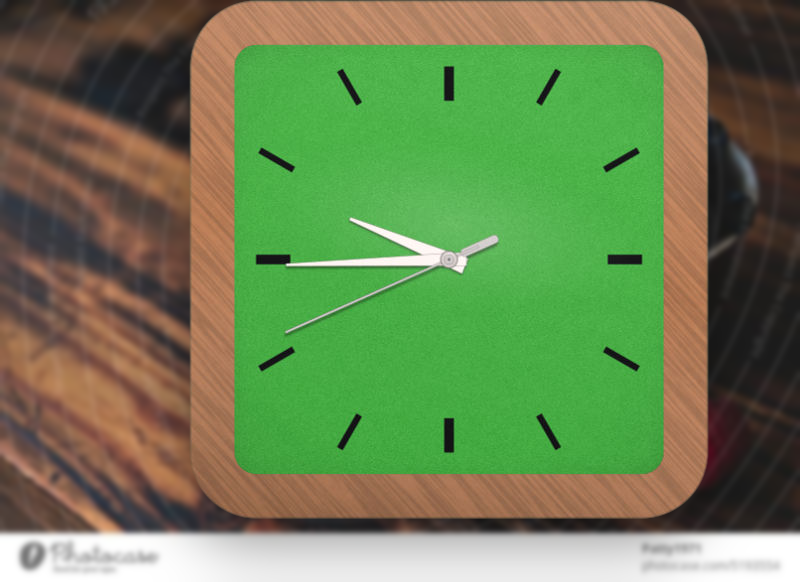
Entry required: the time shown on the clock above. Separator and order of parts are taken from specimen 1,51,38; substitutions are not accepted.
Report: 9,44,41
